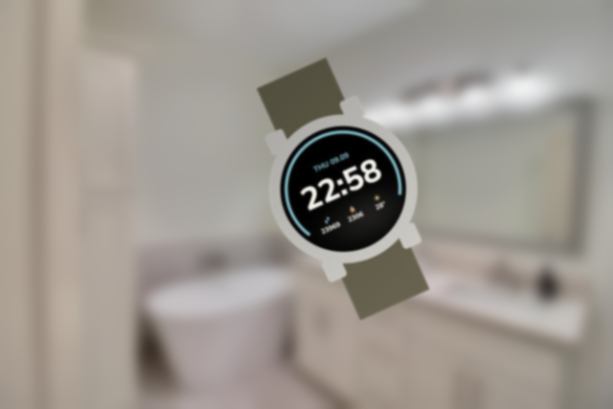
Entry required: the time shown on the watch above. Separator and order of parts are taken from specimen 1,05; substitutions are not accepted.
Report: 22,58
